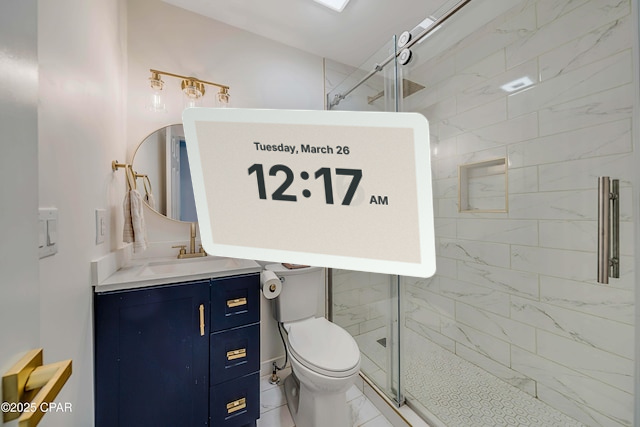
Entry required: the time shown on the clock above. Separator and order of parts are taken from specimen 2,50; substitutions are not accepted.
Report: 12,17
